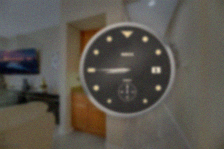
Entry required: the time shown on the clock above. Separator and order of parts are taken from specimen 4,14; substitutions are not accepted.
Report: 8,45
